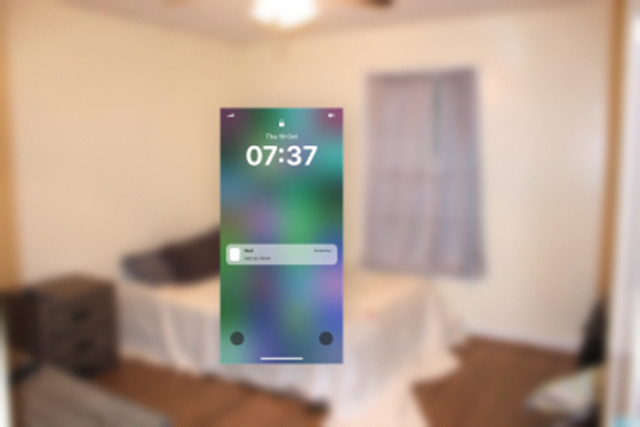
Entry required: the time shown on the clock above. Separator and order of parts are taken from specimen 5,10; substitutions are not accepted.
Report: 7,37
